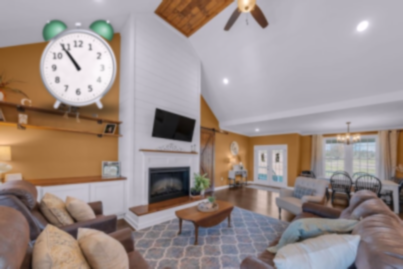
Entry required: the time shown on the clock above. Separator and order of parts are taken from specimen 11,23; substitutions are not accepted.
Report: 10,54
